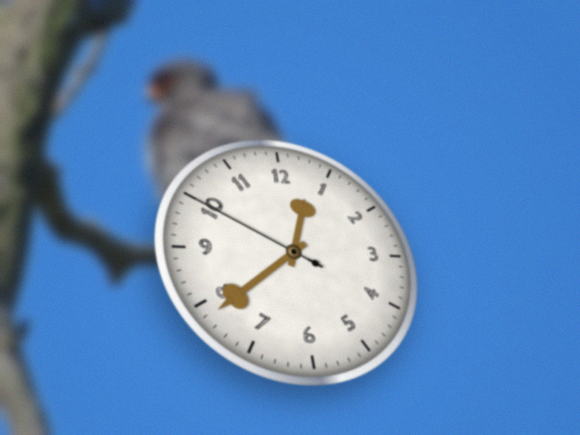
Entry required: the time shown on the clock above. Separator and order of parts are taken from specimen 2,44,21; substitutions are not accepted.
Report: 12,38,50
